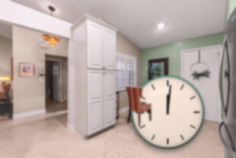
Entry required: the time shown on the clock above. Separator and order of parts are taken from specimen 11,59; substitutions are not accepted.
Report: 12,01
